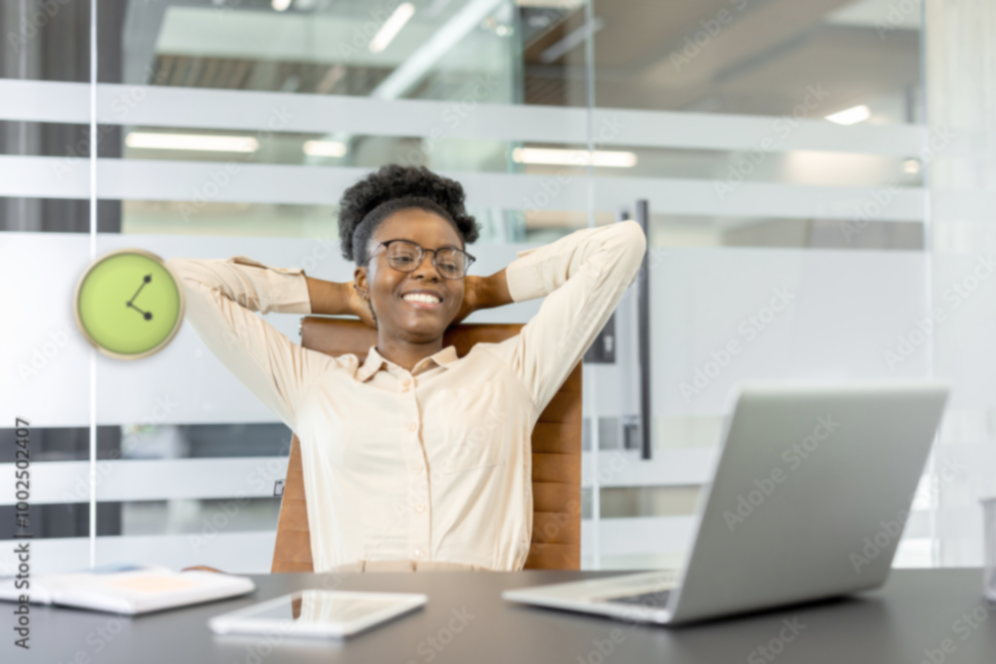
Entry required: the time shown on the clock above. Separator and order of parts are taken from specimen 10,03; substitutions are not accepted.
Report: 4,06
